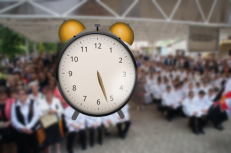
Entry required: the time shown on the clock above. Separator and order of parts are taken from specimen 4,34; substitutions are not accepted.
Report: 5,27
